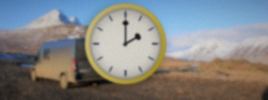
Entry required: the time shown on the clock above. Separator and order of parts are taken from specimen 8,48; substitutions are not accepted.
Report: 2,00
